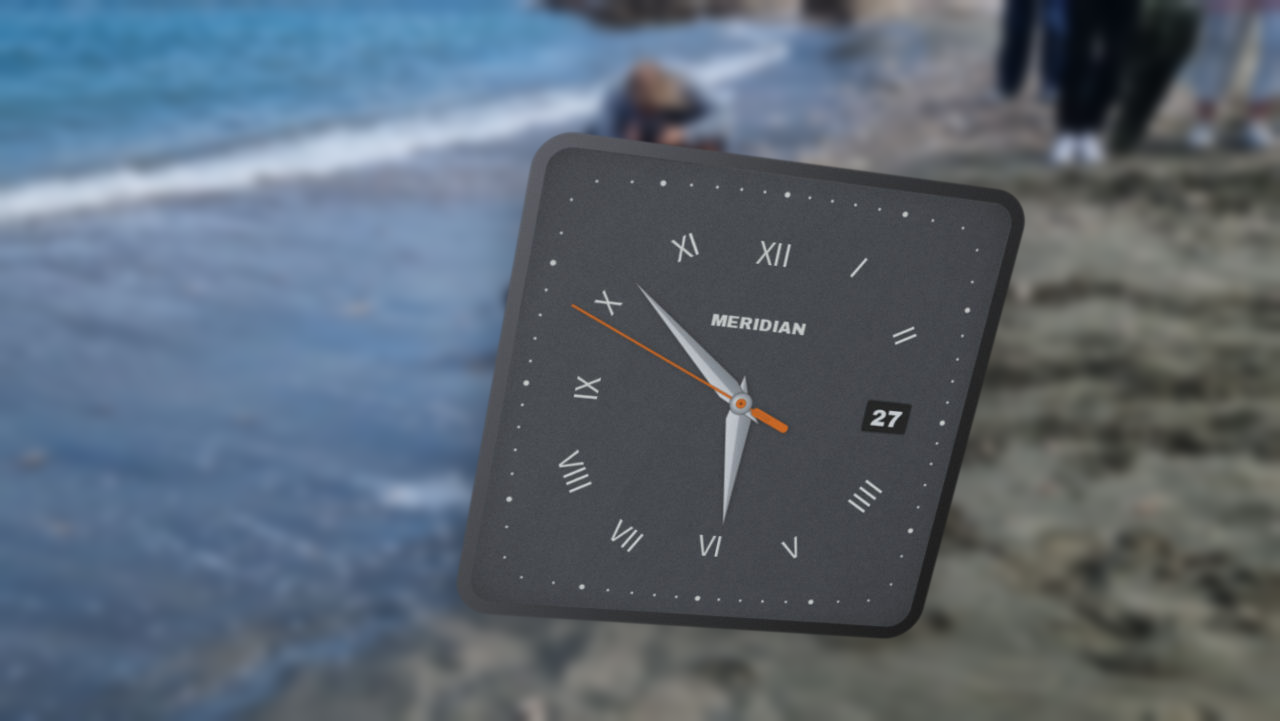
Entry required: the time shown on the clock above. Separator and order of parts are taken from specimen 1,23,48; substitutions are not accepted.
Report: 5,51,49
